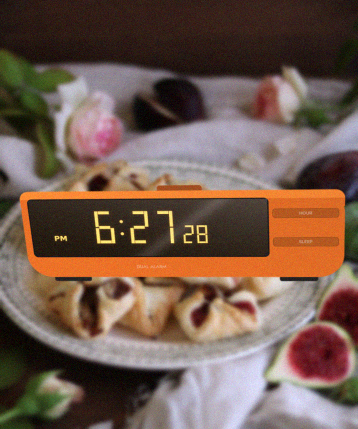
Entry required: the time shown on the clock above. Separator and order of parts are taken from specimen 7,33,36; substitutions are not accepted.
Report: 6,27,28
